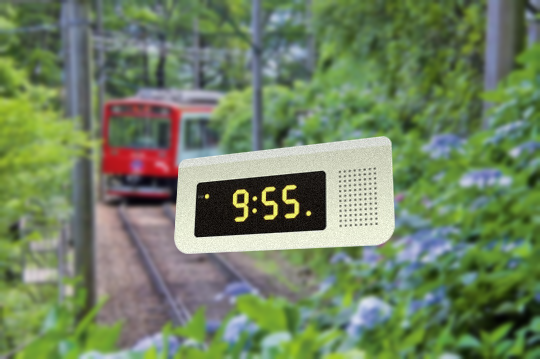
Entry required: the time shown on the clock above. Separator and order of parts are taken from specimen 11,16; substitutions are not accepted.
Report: 9,55
